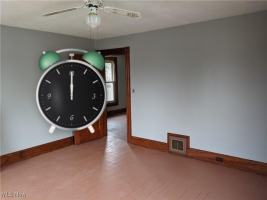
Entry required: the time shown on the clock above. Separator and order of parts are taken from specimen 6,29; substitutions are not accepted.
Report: 12,00
